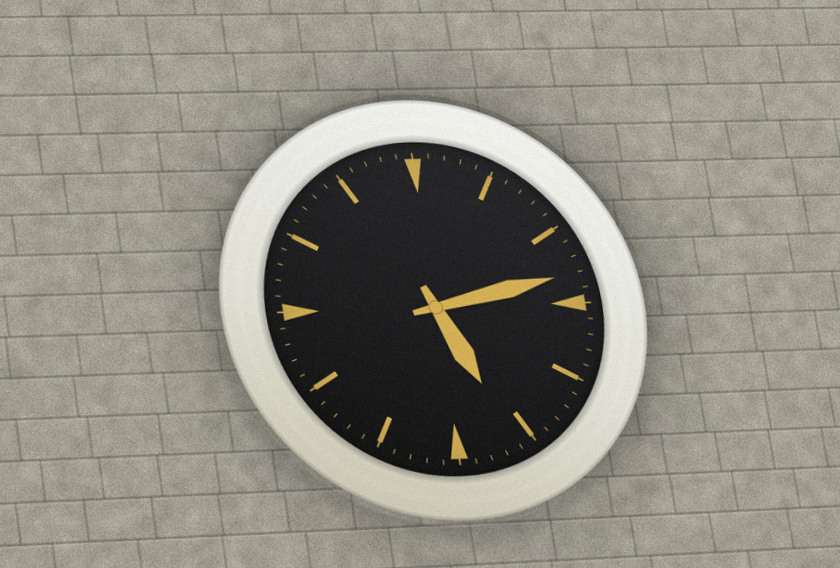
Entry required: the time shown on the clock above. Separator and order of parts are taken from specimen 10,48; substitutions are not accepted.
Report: 5,13
